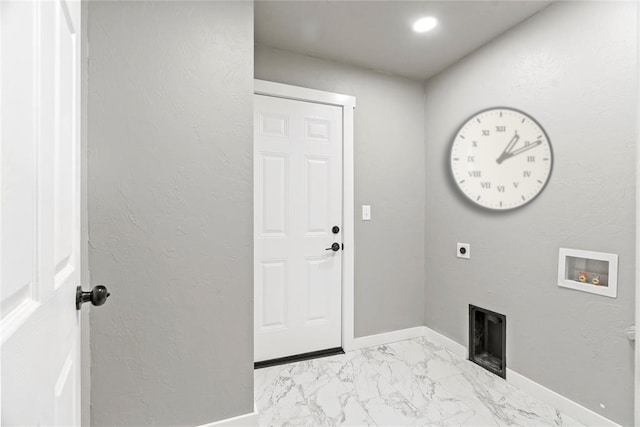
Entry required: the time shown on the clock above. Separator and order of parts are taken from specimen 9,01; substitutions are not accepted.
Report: 1,11
